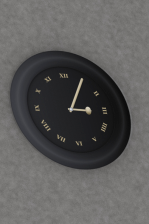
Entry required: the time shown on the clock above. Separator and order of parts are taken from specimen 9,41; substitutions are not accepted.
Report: 3,05
